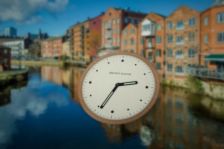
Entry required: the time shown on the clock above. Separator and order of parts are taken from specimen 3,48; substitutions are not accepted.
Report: 2,34
